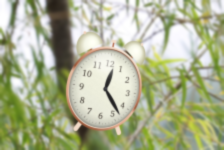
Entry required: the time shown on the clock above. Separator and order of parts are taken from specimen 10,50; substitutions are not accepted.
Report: 12,23
